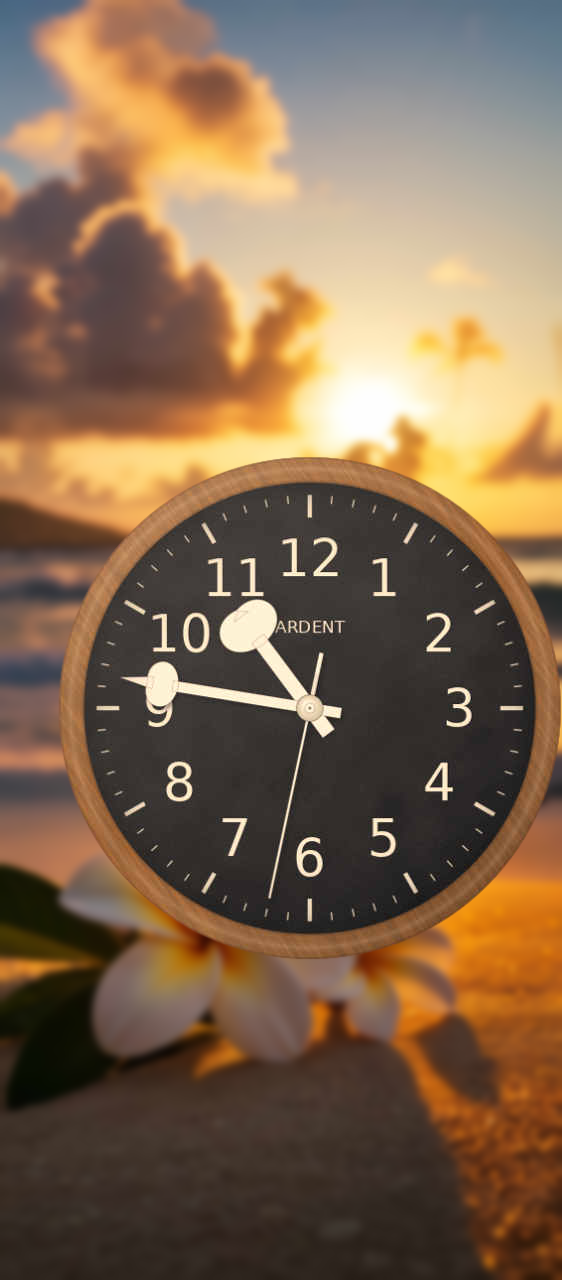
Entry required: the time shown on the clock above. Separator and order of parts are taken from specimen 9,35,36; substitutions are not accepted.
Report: 10,46,32
